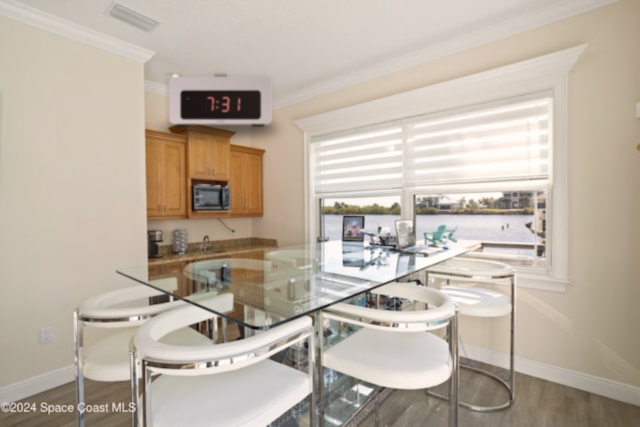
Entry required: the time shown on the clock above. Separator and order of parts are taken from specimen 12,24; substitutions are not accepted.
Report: 7,31
